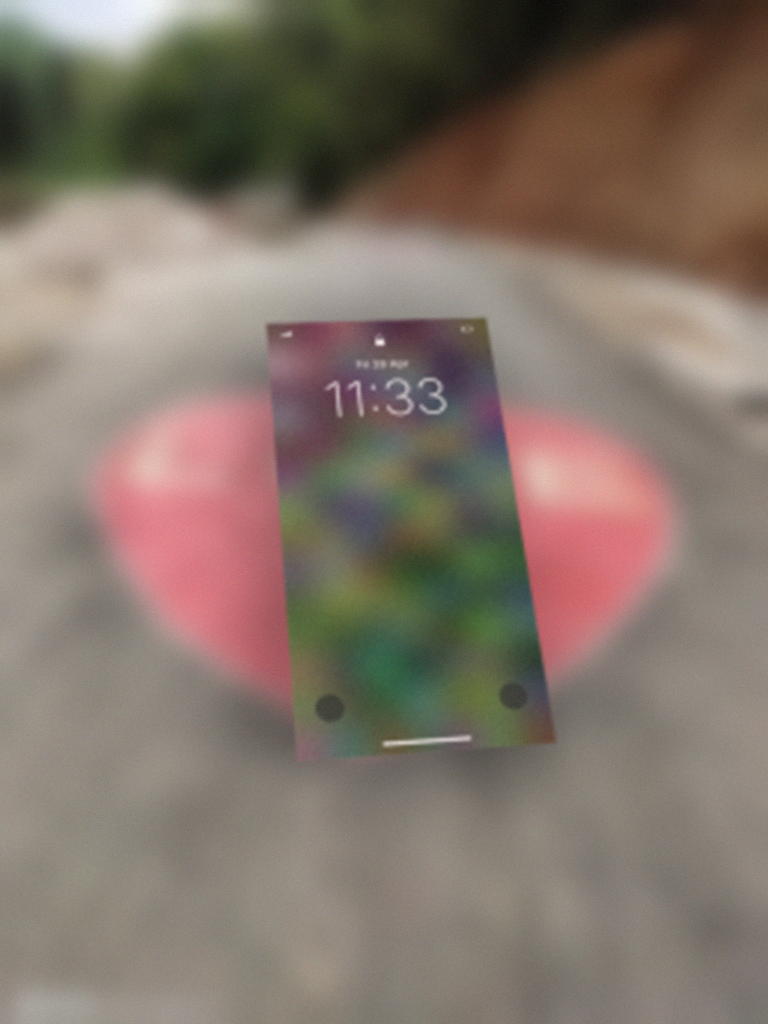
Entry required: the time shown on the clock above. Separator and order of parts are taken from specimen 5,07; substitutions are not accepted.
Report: 11,33
